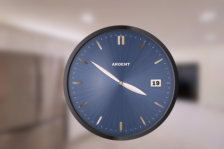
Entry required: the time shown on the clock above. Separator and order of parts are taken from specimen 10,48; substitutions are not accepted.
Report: 3,51
